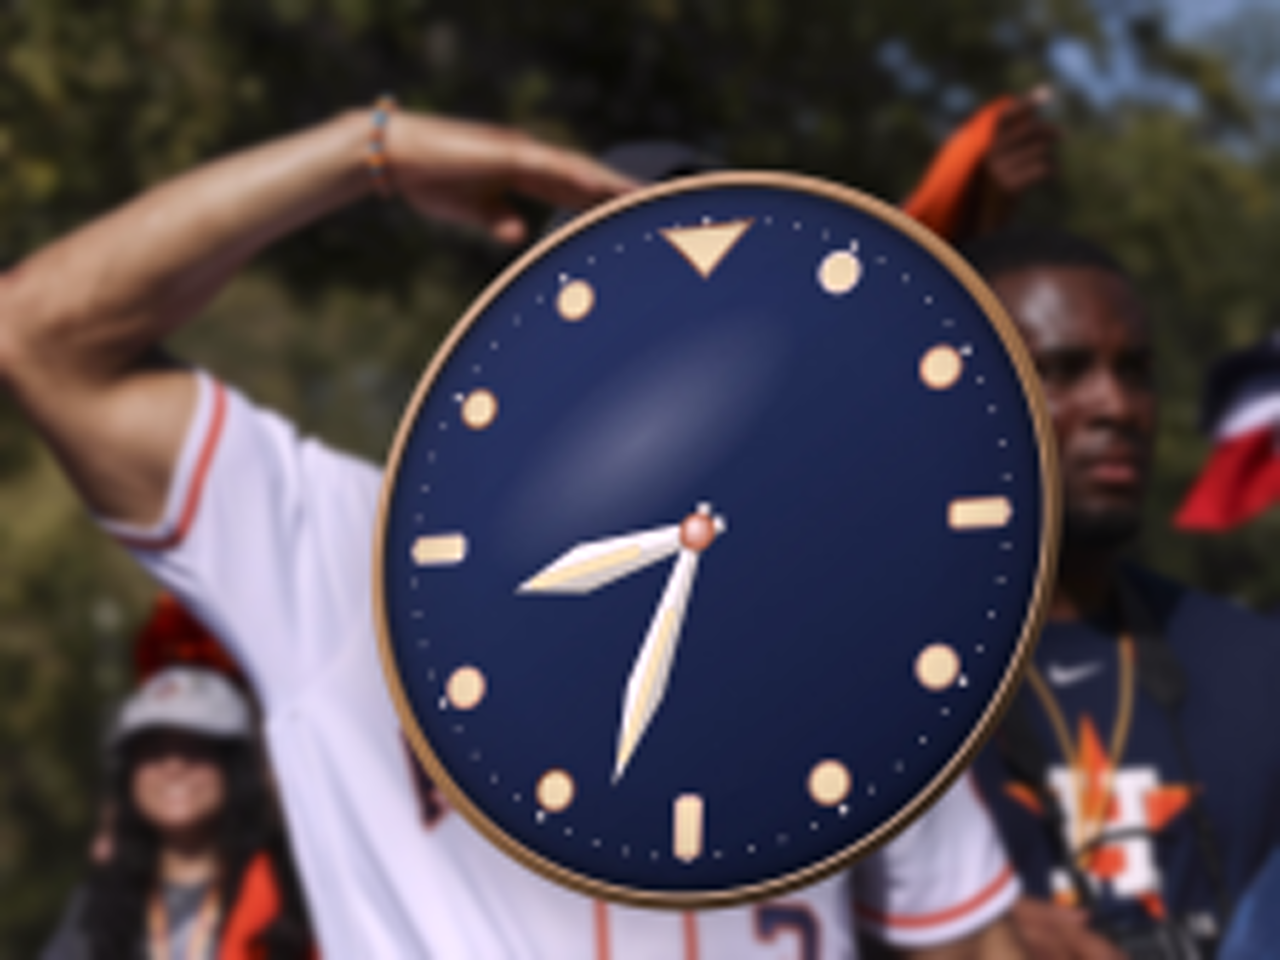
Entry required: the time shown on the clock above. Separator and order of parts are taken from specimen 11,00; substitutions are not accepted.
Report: 8,33
